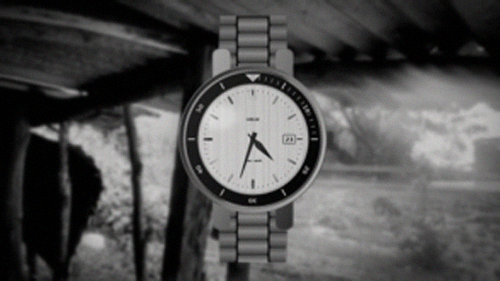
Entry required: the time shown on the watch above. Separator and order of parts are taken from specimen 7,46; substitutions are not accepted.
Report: 4,33
